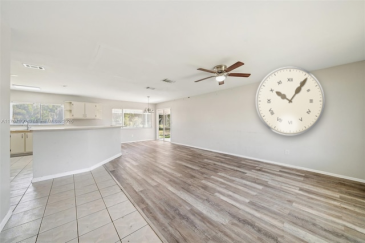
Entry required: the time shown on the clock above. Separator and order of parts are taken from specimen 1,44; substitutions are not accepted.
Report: 10,06
